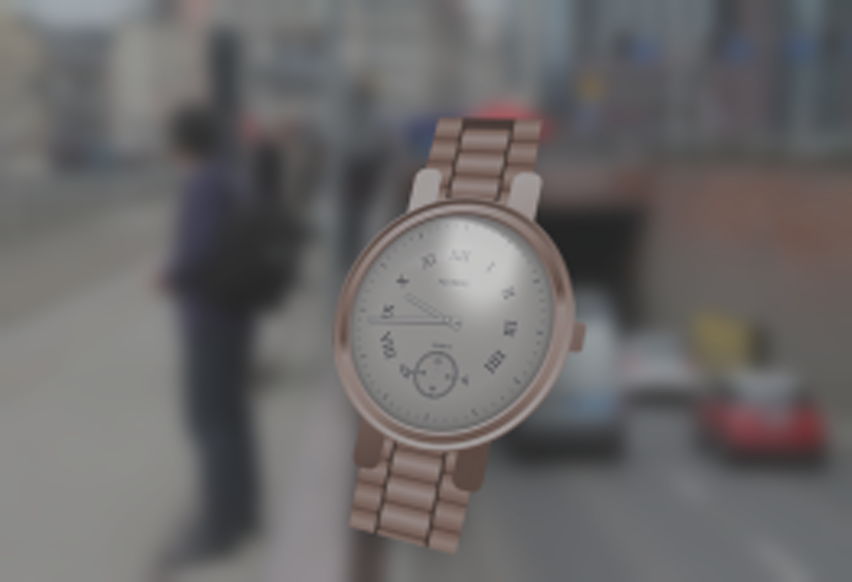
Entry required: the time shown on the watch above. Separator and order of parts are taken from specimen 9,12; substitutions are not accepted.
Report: 9,44
